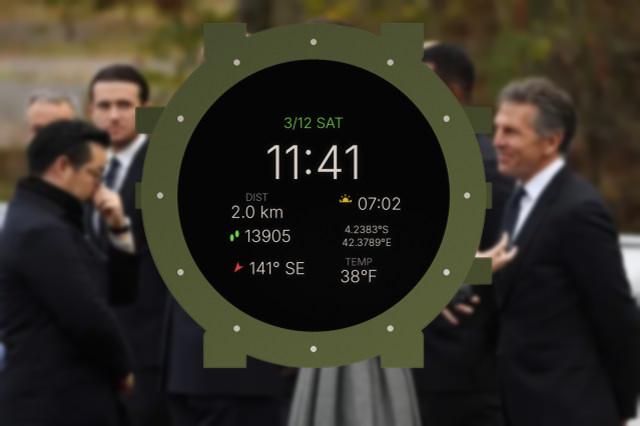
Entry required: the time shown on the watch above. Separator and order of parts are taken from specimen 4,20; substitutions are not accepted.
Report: 11,41
